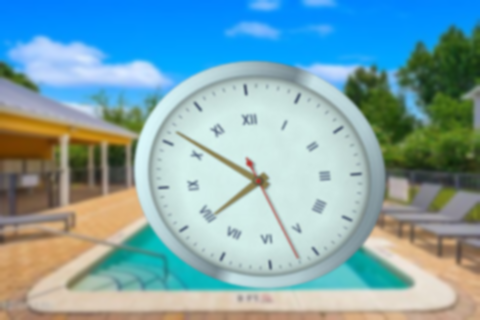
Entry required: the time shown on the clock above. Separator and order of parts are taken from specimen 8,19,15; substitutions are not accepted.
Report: 7,51,27
